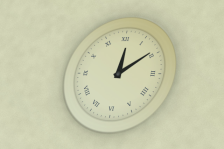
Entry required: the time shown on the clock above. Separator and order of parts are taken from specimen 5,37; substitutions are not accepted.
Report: 12,09
